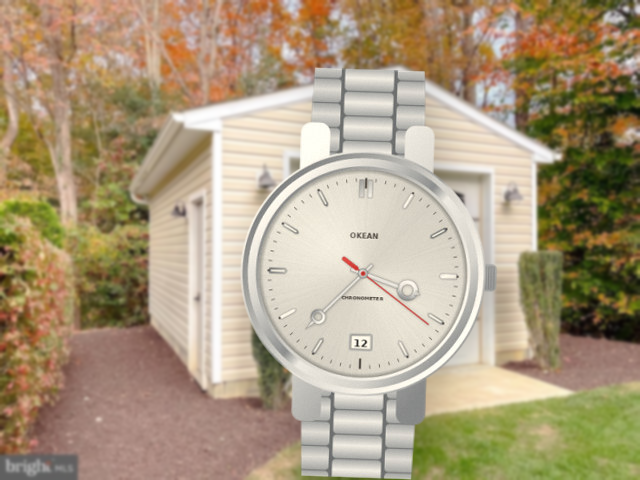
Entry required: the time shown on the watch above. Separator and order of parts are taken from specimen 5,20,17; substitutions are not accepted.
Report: 3,37,21
